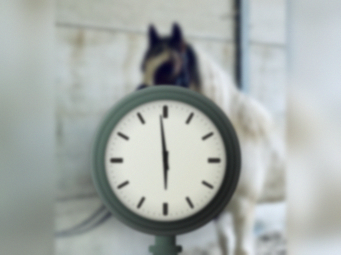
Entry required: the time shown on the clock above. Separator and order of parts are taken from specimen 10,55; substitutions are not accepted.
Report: 5,59
